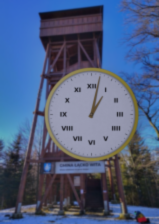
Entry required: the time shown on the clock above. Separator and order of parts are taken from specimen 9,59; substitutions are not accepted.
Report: 1,02
